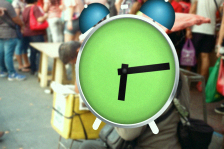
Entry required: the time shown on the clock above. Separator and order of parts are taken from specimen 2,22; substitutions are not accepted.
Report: 6,14
